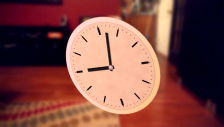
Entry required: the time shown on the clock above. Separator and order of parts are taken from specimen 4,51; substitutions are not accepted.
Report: 9,02
